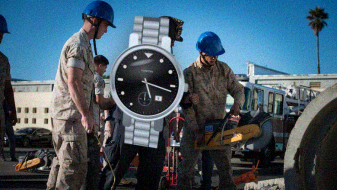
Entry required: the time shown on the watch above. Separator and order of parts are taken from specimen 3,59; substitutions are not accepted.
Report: 5,17
